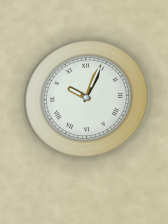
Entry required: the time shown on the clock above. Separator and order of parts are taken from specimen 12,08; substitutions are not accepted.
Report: 10,04
